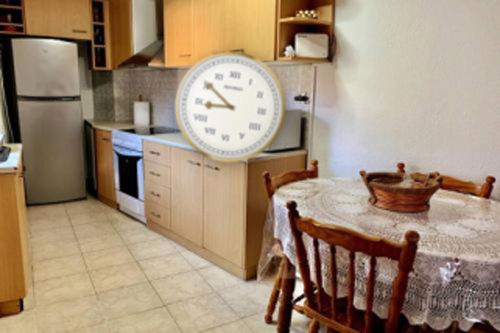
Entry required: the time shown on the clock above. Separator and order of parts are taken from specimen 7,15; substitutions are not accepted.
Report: 8,51
